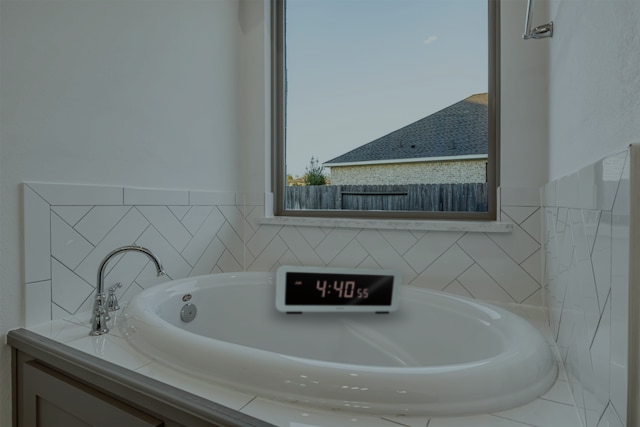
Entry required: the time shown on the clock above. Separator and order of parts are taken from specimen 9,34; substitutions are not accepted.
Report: 4,40
